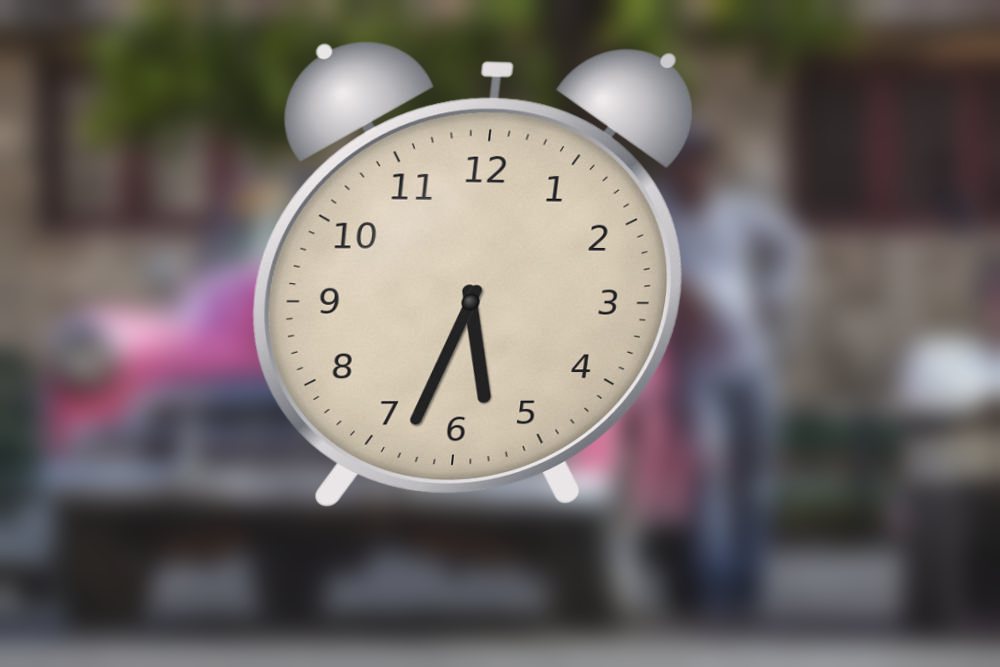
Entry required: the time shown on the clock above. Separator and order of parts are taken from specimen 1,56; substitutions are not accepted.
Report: 5,33
